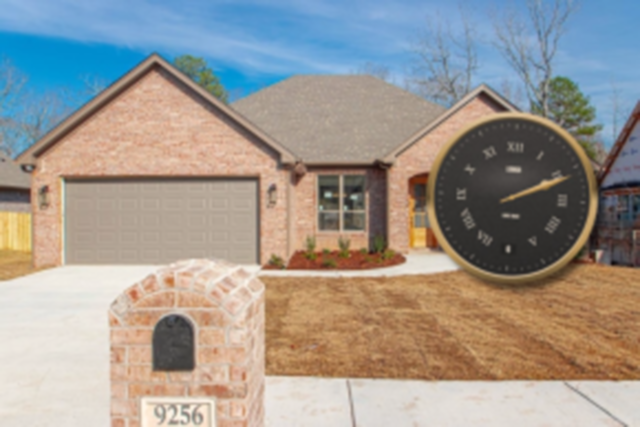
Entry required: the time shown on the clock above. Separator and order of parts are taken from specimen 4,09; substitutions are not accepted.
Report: 2,11
